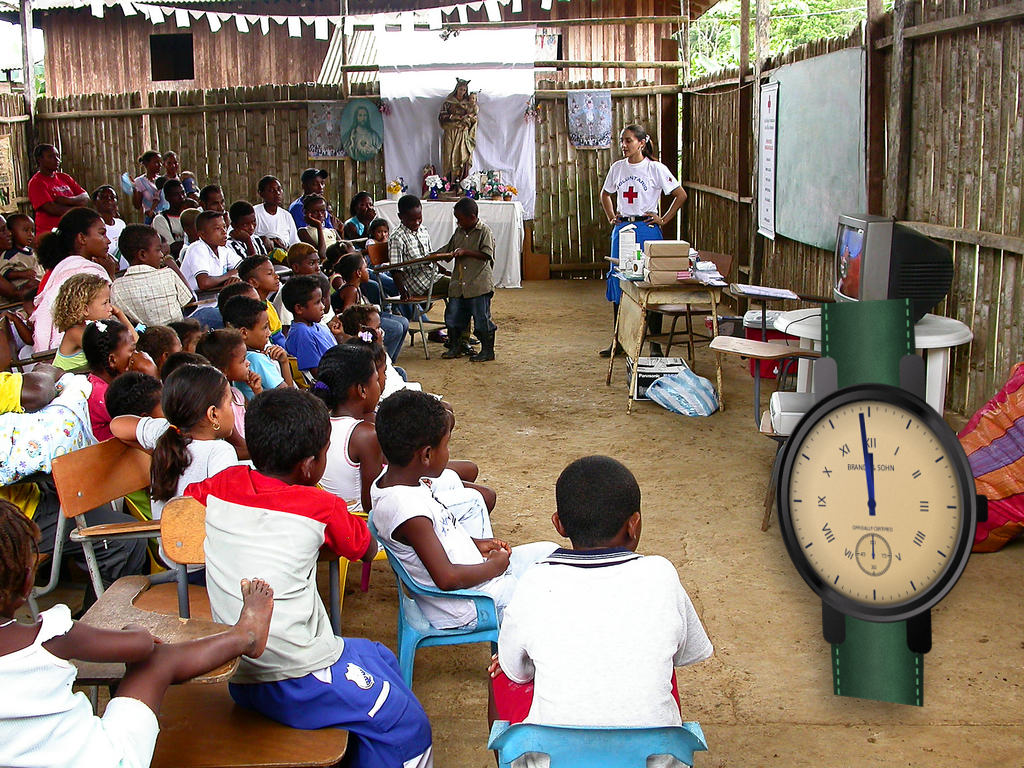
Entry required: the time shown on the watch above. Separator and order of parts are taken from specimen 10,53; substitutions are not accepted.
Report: 11,59
